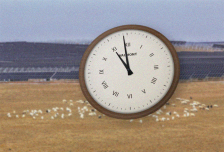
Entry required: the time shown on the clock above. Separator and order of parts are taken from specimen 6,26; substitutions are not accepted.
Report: 10,59
